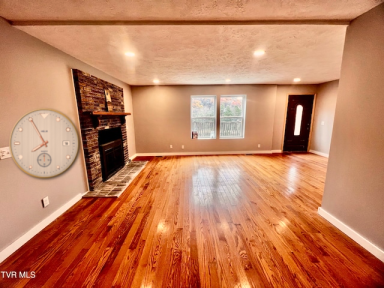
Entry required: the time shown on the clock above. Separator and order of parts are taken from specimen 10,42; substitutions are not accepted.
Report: 7,55
